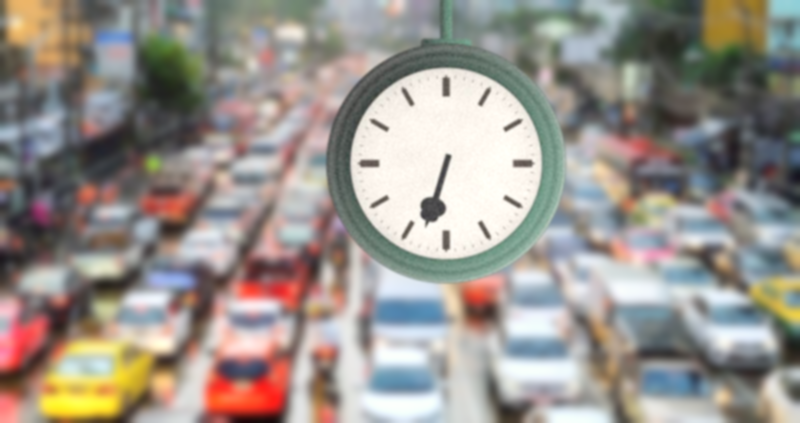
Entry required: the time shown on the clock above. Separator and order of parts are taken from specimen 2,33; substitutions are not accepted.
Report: 6,33
